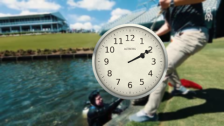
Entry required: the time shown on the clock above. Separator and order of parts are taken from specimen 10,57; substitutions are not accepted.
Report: 2,10
